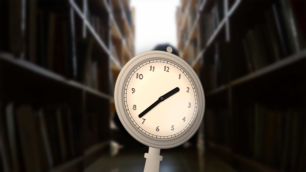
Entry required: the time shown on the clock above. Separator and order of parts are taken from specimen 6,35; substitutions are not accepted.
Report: 1,37
